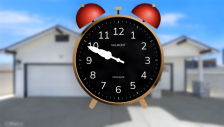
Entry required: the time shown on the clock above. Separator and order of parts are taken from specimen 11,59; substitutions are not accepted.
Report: 9,49
